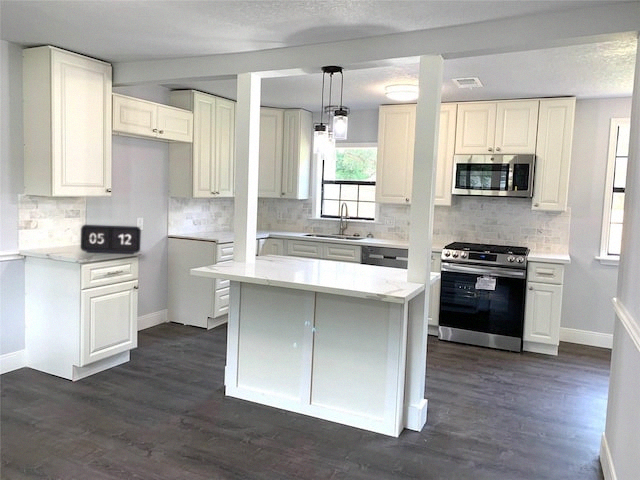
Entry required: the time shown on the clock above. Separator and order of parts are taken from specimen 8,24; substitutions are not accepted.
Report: 5,12
